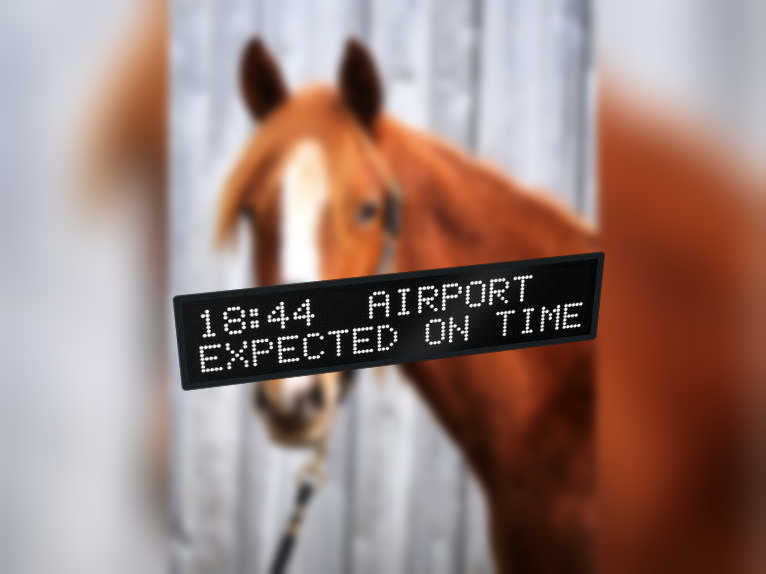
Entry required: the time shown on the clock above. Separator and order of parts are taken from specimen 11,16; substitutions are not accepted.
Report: 18,44
